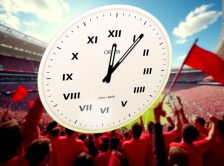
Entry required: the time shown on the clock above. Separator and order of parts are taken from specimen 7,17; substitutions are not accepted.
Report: 12,06
